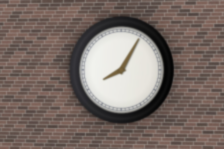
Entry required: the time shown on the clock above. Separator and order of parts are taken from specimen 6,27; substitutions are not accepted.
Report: 8,05
